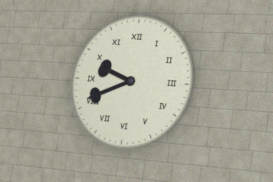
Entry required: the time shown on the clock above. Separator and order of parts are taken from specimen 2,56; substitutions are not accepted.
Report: 9,41
